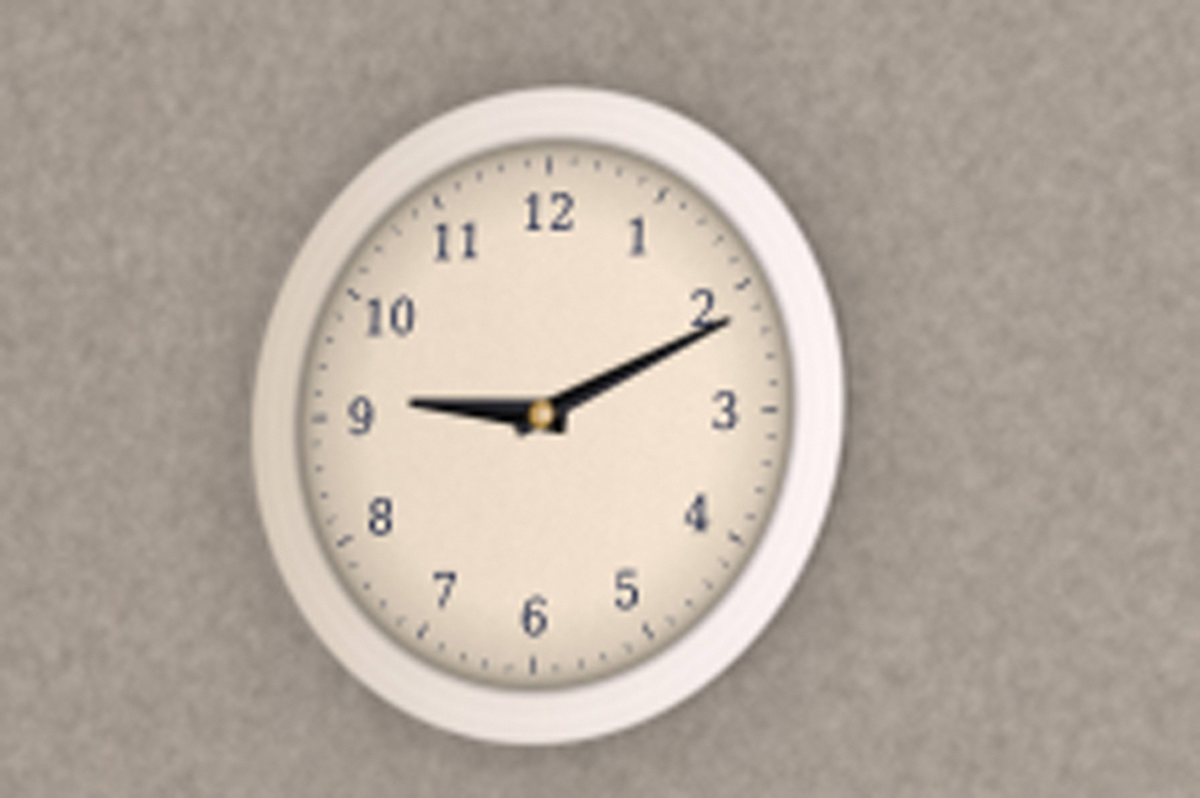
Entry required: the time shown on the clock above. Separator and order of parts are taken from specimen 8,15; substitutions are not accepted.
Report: 9,11
